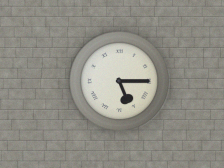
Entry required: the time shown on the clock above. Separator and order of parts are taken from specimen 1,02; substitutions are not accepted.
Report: 5,15
